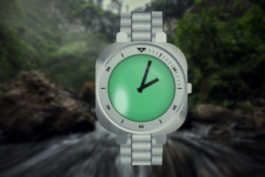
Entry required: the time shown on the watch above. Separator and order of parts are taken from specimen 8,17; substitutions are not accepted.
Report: 2,03
